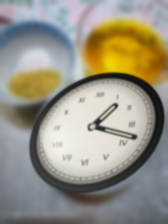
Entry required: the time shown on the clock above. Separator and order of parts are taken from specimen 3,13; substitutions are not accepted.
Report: 1,18
